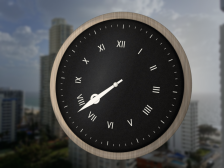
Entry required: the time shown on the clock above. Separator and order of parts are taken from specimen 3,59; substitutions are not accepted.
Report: 7,38
